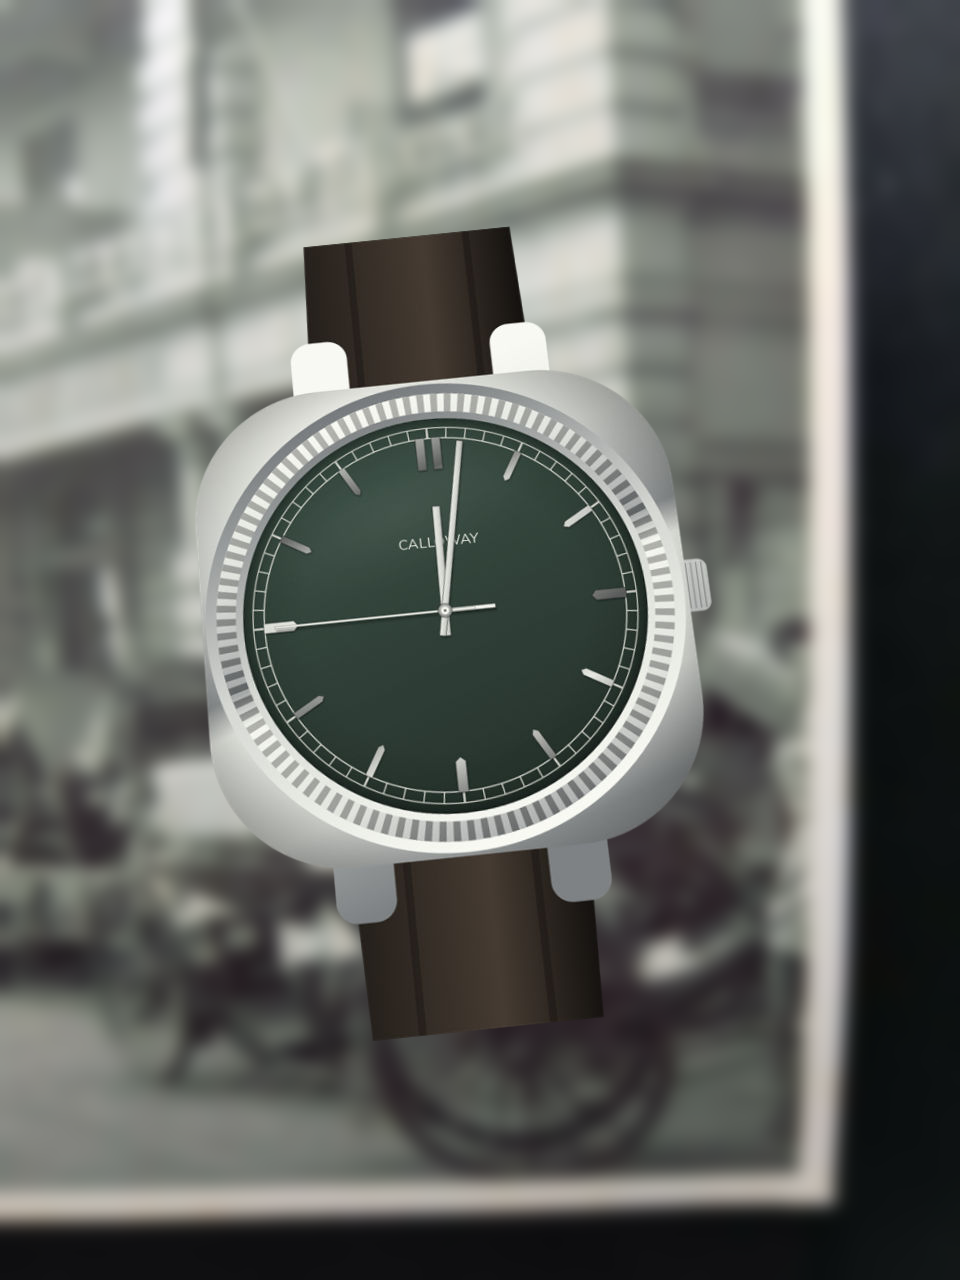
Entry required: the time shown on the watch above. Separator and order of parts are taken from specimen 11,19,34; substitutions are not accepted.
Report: 12,01,45
